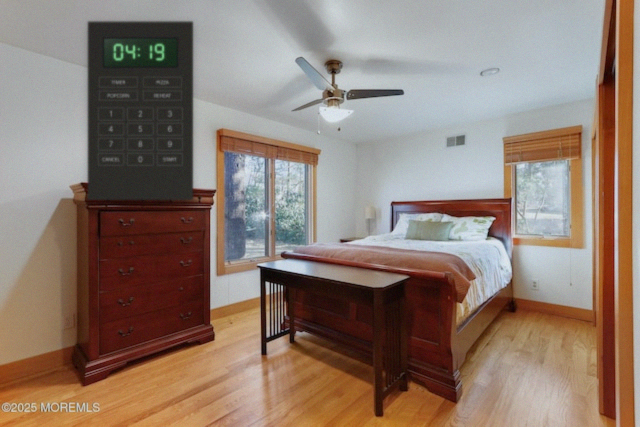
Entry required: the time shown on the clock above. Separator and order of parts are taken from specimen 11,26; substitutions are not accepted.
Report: 4,19
